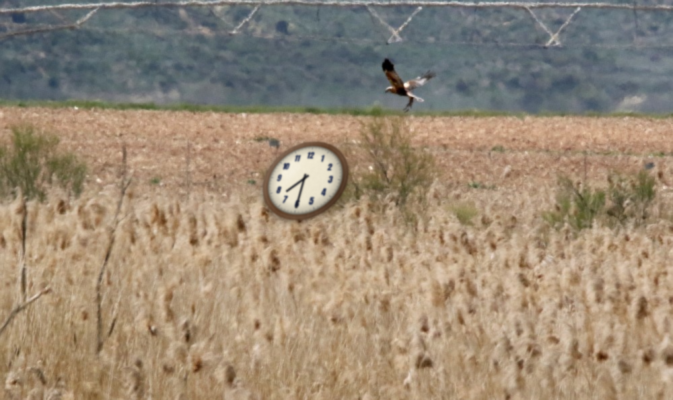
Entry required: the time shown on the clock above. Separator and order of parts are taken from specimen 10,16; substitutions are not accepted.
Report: 7,30
